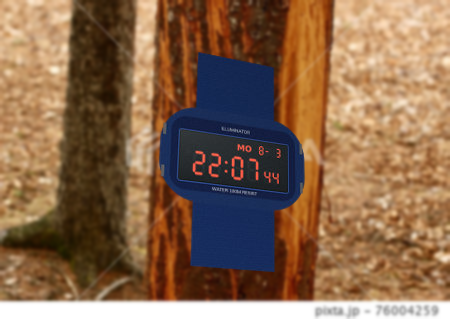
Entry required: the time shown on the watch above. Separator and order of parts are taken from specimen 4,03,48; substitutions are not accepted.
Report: 22,07,44
